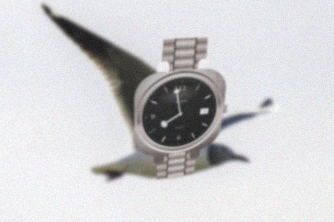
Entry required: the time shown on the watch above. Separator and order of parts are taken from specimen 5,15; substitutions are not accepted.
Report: 7,58
